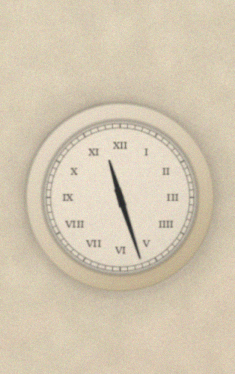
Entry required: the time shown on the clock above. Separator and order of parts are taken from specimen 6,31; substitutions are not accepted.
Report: 11,27
